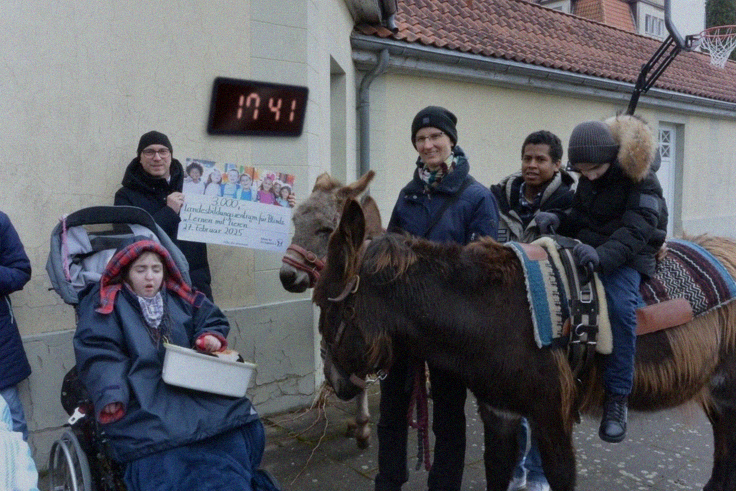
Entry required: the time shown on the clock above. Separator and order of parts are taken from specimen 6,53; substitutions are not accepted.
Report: 17,41
